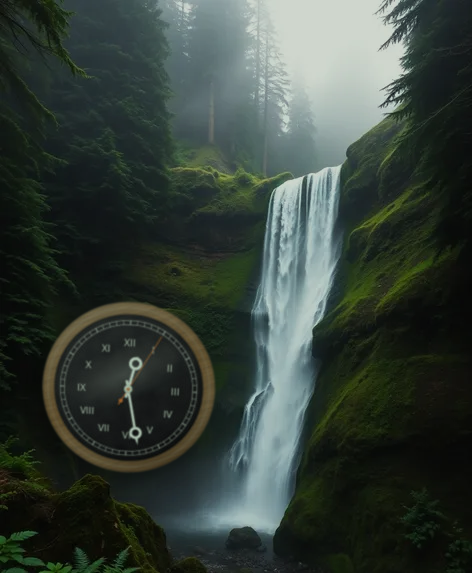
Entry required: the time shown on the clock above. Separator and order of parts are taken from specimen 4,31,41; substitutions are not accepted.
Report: 12,28,05
